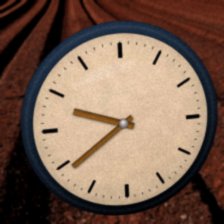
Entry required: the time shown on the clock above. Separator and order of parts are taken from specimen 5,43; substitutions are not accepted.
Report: 9,39
